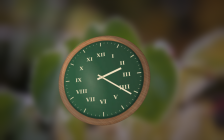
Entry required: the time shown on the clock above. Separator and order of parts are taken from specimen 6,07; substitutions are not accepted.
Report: 2,21
